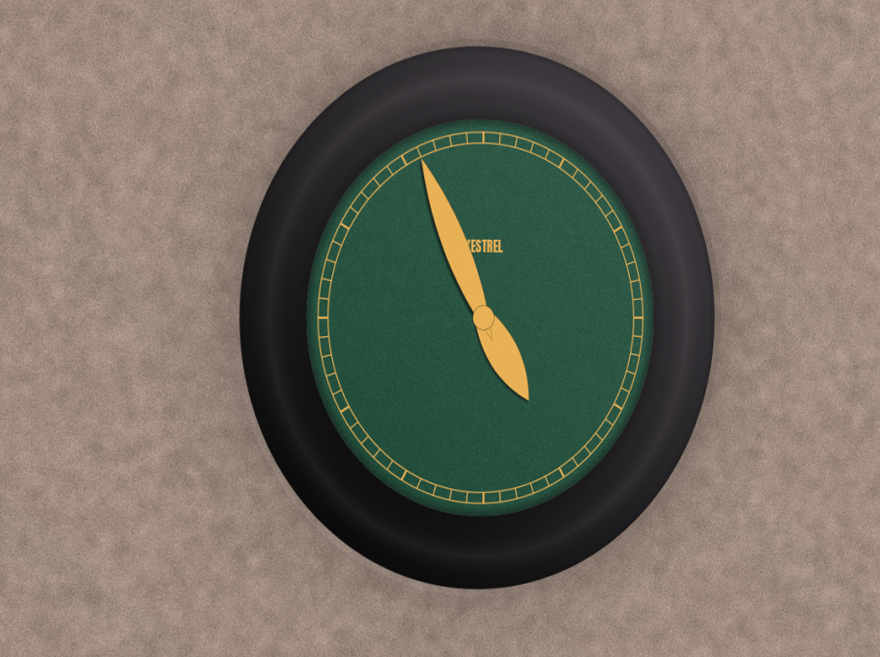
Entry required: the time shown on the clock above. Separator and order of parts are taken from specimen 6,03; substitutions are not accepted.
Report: 4,56
